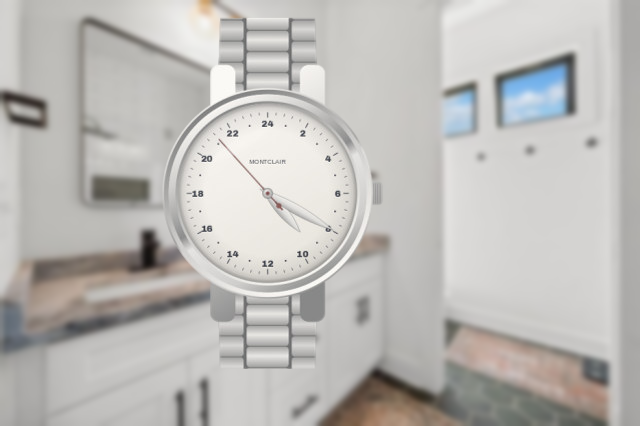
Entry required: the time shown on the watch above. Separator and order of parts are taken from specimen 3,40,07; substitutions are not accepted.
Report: 9,19,53
